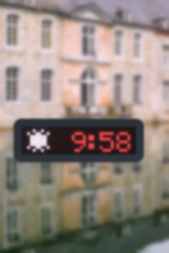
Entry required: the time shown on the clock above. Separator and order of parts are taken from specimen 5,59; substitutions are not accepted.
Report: 9,58
